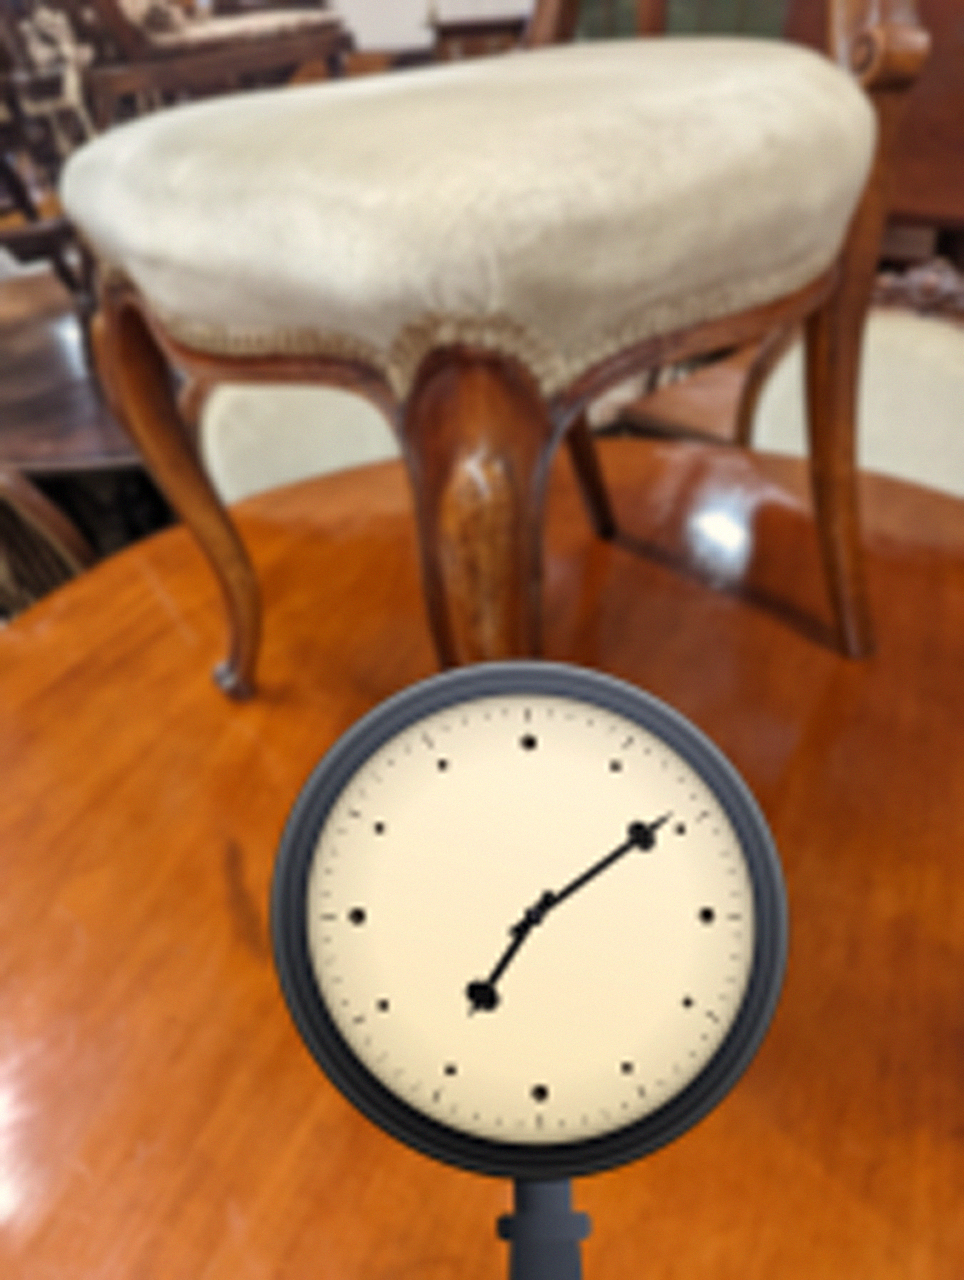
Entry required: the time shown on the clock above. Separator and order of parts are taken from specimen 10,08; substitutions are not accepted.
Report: 7,09
